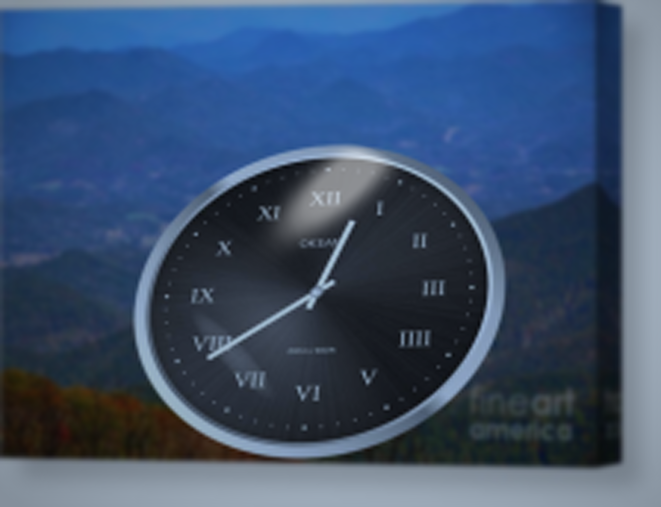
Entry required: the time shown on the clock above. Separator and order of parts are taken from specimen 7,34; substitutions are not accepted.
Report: 12,39
